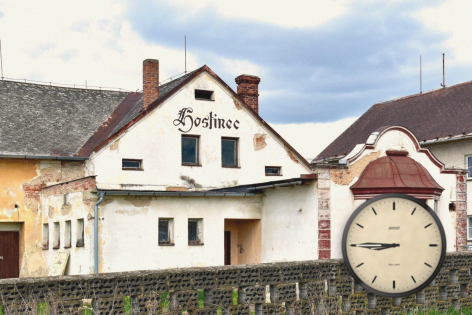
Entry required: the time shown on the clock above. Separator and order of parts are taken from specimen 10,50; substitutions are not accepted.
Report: 8,45
